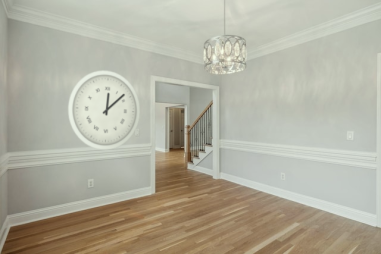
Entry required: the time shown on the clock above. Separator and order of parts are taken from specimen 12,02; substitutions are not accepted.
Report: 12,08
